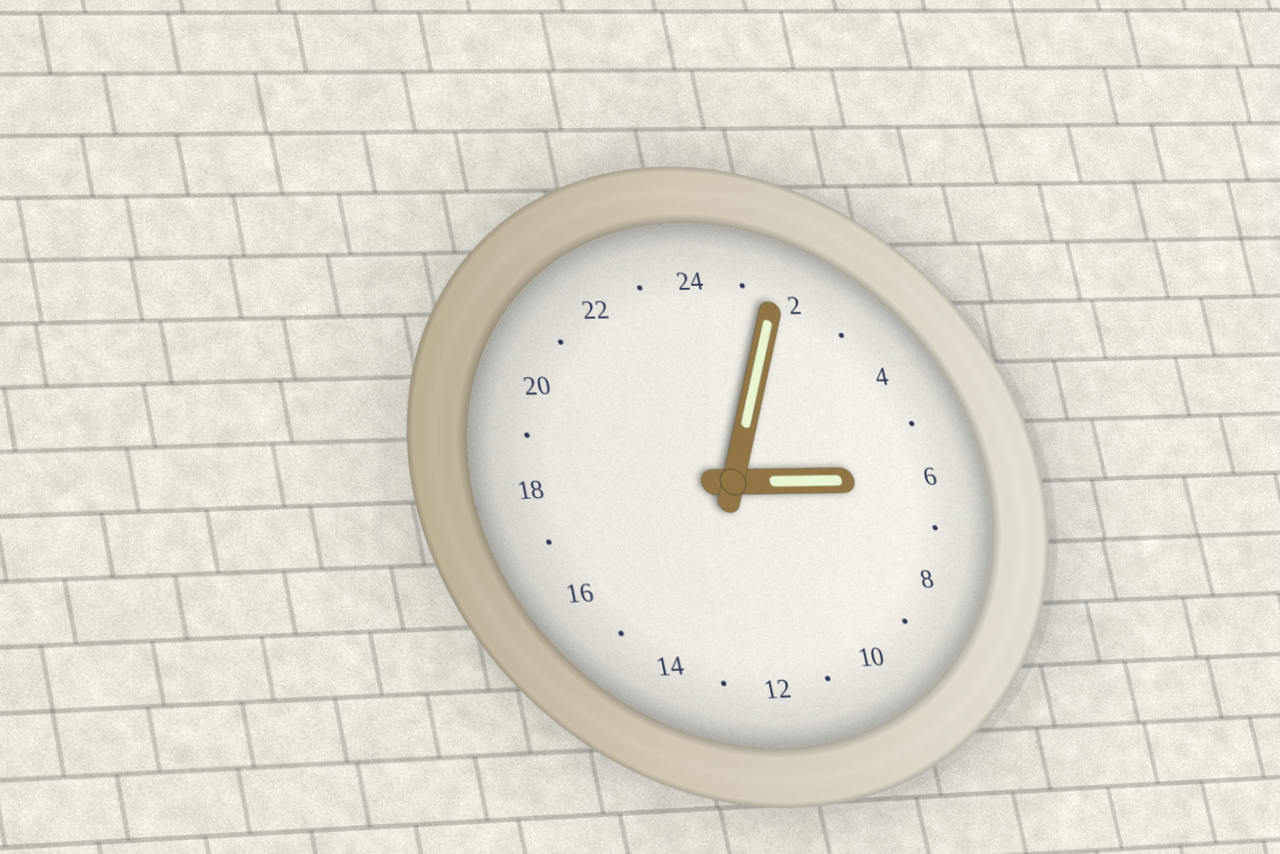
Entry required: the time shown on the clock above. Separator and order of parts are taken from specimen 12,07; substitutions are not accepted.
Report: 6,04
